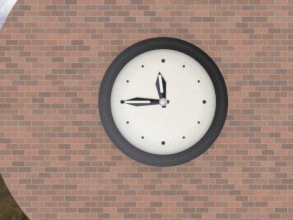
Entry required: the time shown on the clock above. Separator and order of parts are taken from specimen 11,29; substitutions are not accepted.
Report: 11,45
